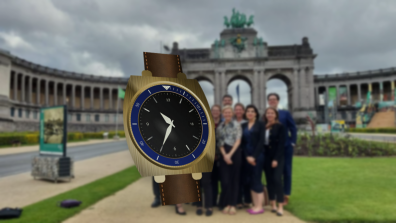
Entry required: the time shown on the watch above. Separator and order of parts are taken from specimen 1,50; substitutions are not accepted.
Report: 10,35
